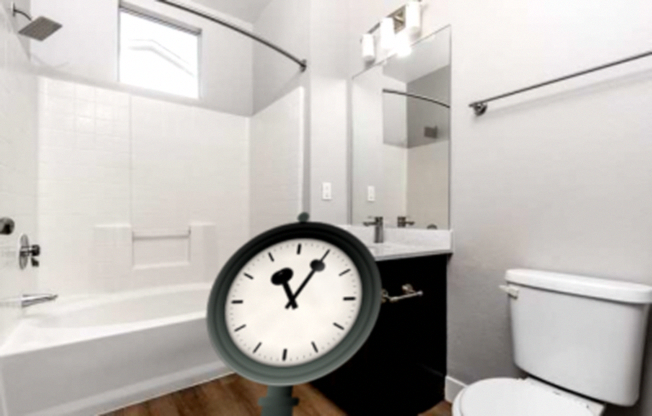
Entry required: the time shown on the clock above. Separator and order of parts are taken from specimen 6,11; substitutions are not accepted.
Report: 11,05
